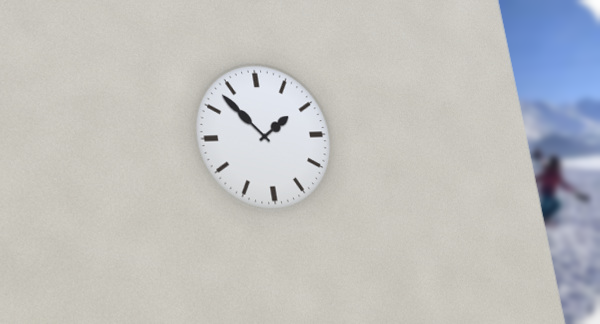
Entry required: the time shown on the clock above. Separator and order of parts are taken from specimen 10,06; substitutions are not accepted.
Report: 1,53
